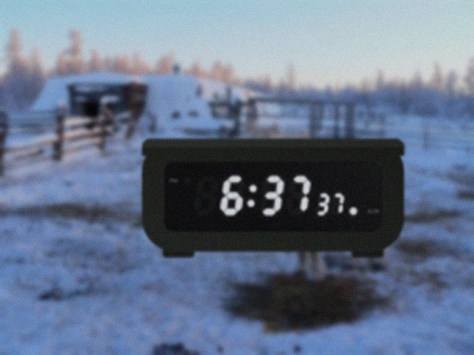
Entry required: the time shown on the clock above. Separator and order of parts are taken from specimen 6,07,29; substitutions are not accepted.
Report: 6,37,37
